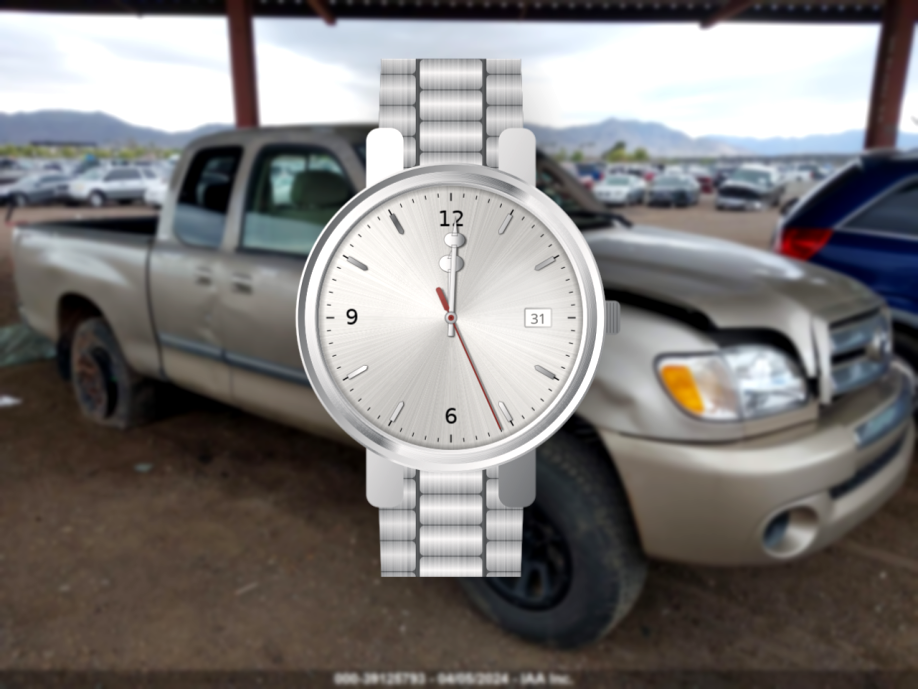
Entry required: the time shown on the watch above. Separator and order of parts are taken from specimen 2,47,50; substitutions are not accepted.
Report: 12,00,26
